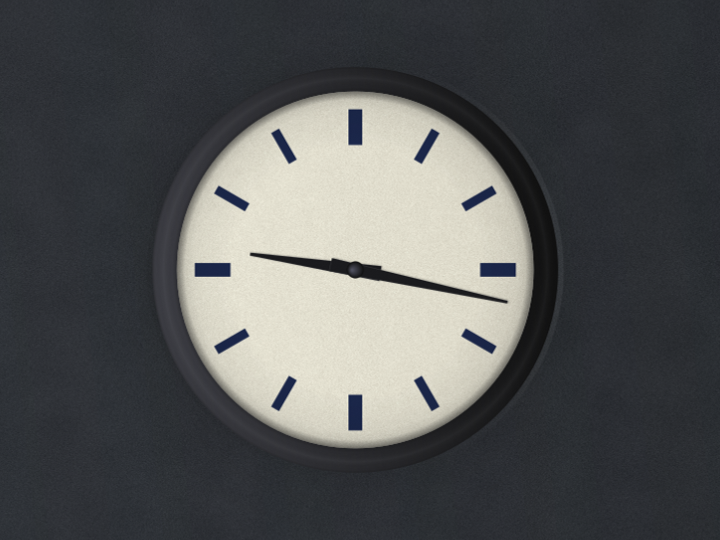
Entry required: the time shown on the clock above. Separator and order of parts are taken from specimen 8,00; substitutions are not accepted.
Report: 9,17
